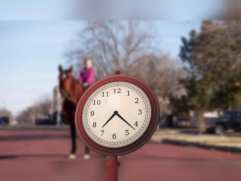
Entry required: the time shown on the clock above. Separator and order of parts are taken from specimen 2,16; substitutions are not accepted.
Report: 7,22
